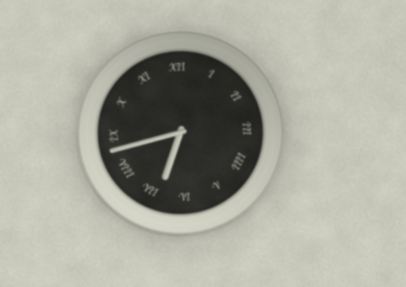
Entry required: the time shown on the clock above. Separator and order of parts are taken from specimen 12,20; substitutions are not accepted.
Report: 6,43
